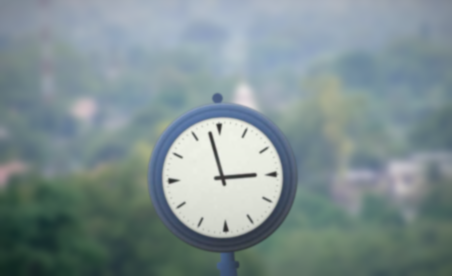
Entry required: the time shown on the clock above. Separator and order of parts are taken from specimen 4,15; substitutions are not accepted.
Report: 2,58
